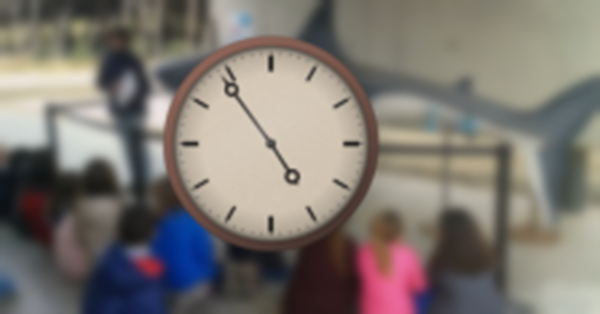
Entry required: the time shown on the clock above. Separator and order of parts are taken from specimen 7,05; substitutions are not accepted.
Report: 4,54
